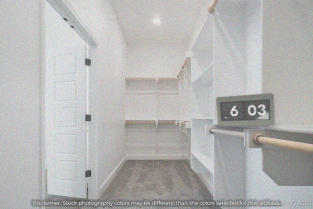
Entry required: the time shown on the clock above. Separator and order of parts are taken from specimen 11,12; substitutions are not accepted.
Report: 6,03
